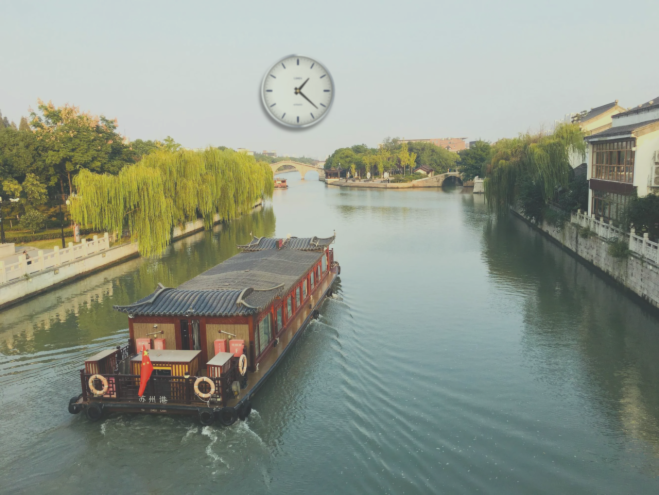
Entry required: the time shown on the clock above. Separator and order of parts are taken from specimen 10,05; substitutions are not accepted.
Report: 1,22
